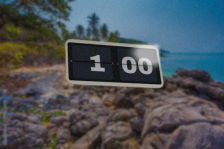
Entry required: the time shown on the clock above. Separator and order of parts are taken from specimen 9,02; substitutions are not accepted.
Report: 1,00
